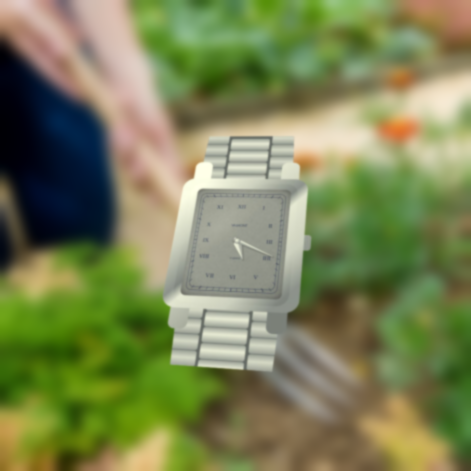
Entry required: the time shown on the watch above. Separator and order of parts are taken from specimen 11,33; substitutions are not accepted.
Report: 5,19
